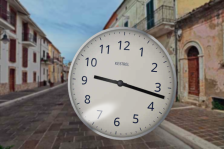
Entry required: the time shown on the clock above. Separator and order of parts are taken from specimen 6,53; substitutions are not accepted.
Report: 9,17
